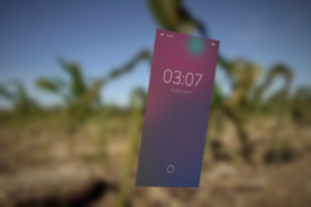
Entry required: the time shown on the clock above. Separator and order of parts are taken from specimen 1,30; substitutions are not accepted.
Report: 3,07
